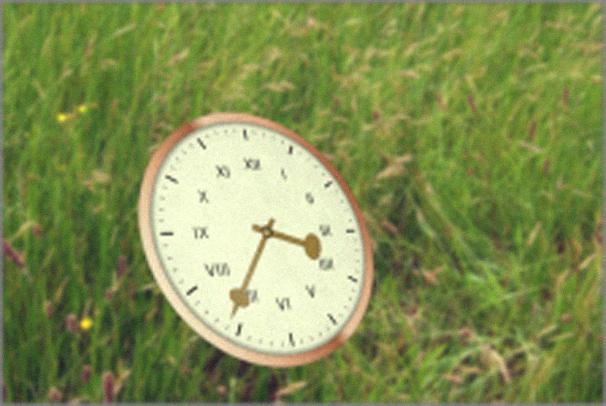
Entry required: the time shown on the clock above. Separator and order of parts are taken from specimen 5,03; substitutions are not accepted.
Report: 3,36
